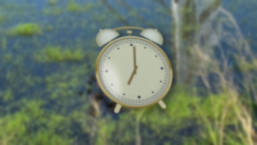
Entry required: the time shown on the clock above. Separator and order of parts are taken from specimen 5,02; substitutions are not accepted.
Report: 7,01
